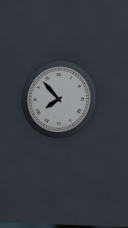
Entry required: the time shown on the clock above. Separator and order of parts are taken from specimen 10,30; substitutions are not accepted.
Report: 7,53
